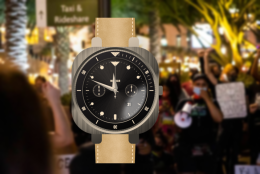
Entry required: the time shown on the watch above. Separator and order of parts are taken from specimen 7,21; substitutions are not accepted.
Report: 11,49
